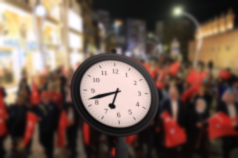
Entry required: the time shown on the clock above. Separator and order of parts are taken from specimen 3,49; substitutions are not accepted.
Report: 6,42
